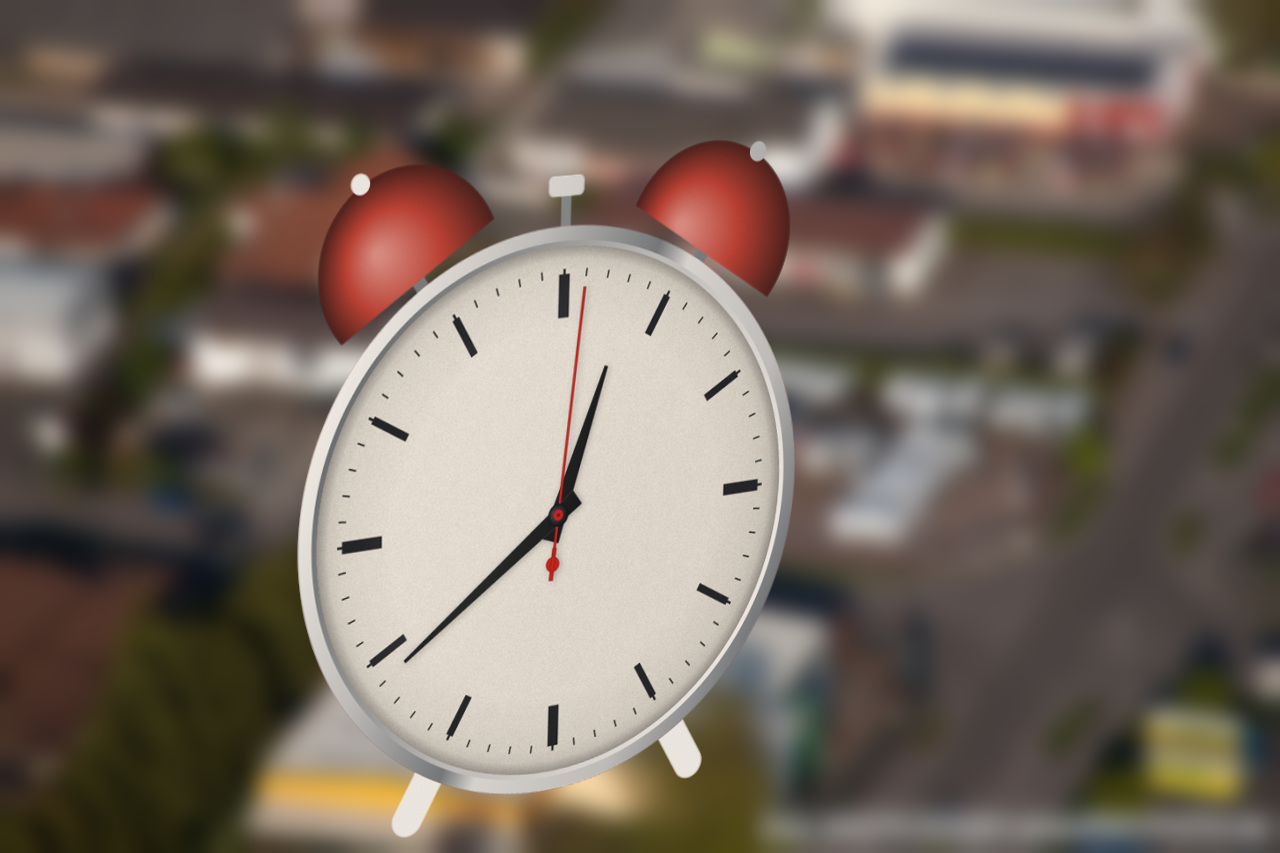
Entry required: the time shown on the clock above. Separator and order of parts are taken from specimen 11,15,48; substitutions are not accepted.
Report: 12,39,01
